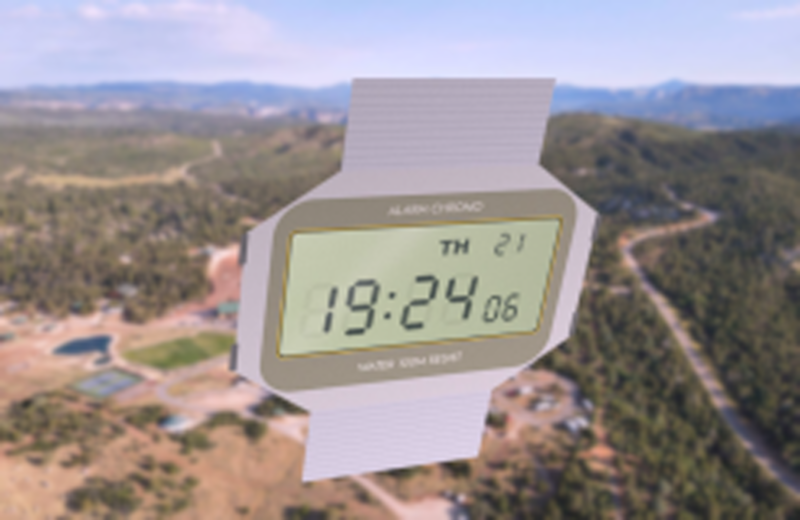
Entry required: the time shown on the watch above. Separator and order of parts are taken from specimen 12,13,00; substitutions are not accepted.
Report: 19,24,06
